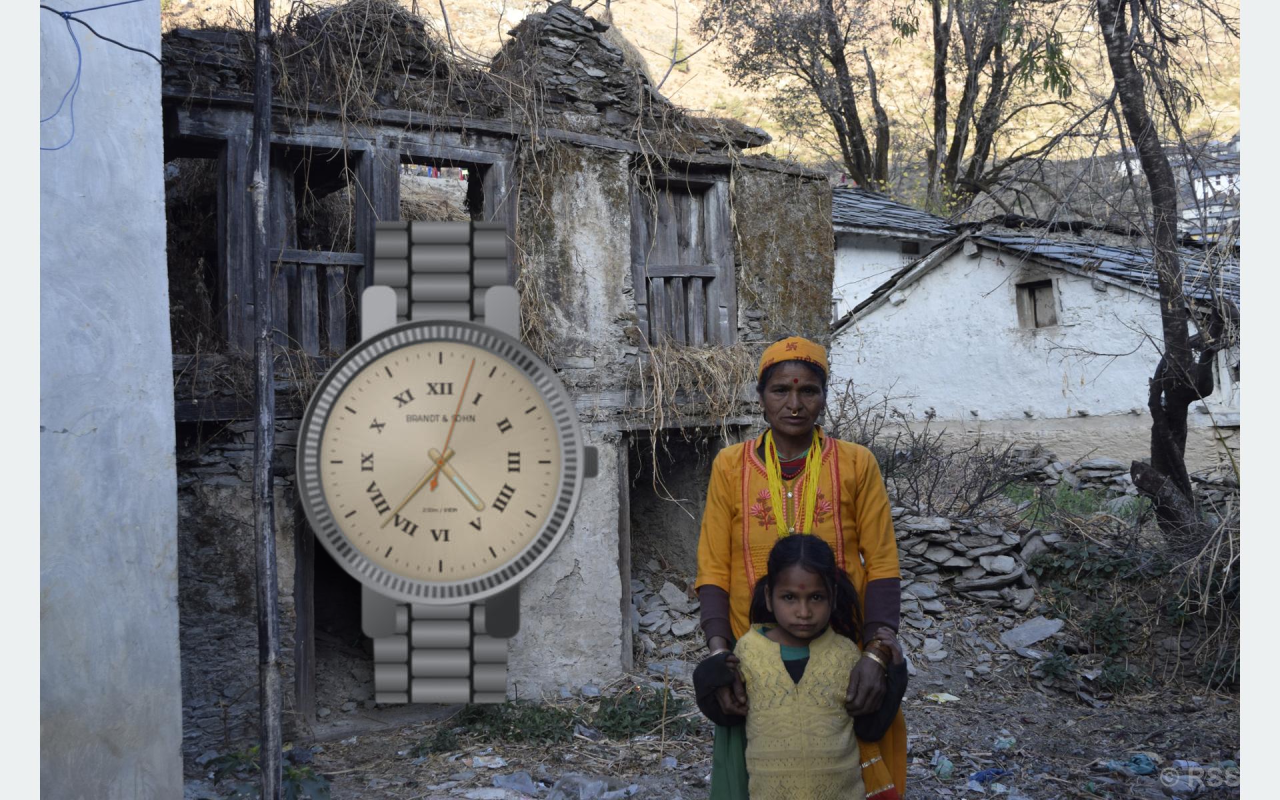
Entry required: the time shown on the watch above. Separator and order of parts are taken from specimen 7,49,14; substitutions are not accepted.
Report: 4,37,03
